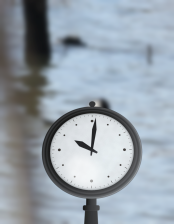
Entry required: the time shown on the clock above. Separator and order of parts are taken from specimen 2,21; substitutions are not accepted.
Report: 10,01
